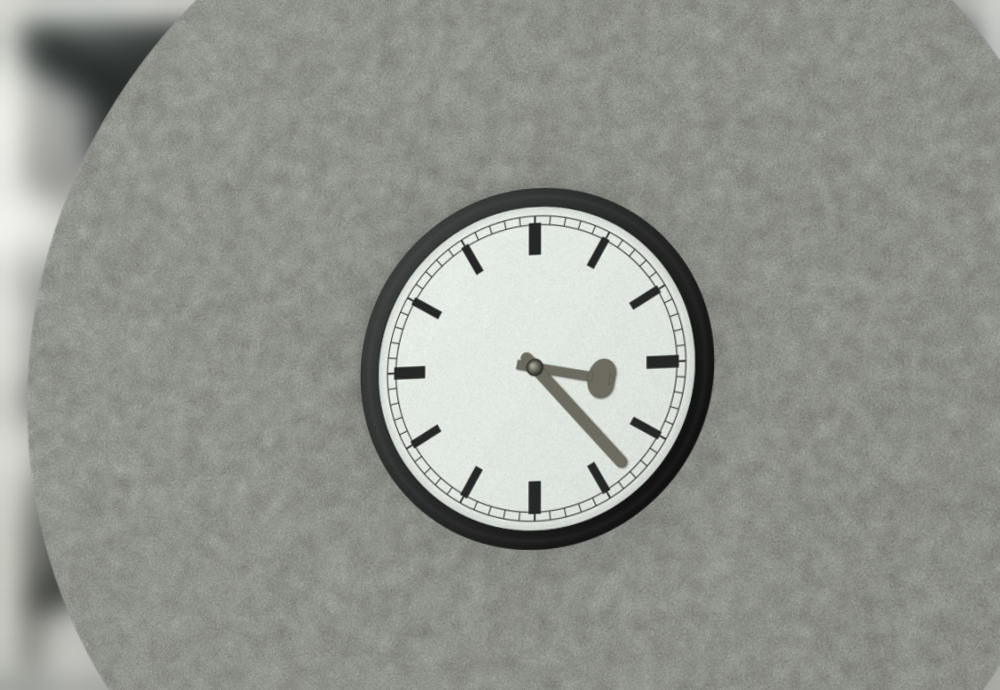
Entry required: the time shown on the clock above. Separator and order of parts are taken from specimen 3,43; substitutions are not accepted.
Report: 3,23
